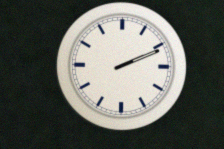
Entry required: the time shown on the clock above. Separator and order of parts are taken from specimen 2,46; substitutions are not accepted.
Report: 2,11
